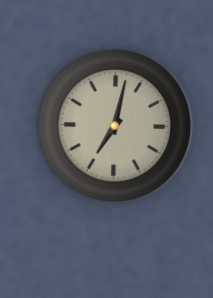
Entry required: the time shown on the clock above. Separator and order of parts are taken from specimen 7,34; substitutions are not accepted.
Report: 7,02
